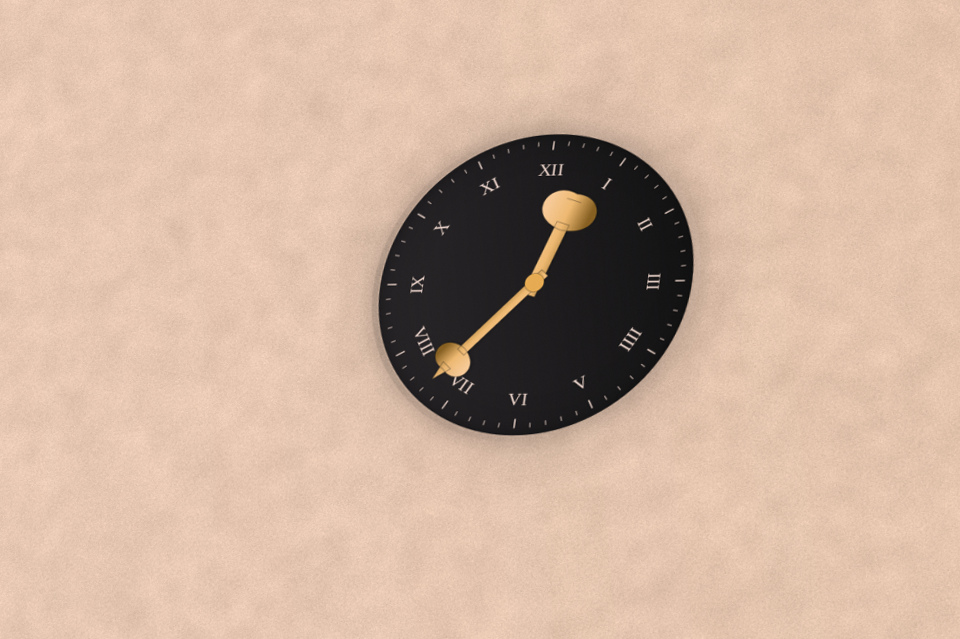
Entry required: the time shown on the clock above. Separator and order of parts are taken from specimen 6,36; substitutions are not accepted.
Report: 12,37
